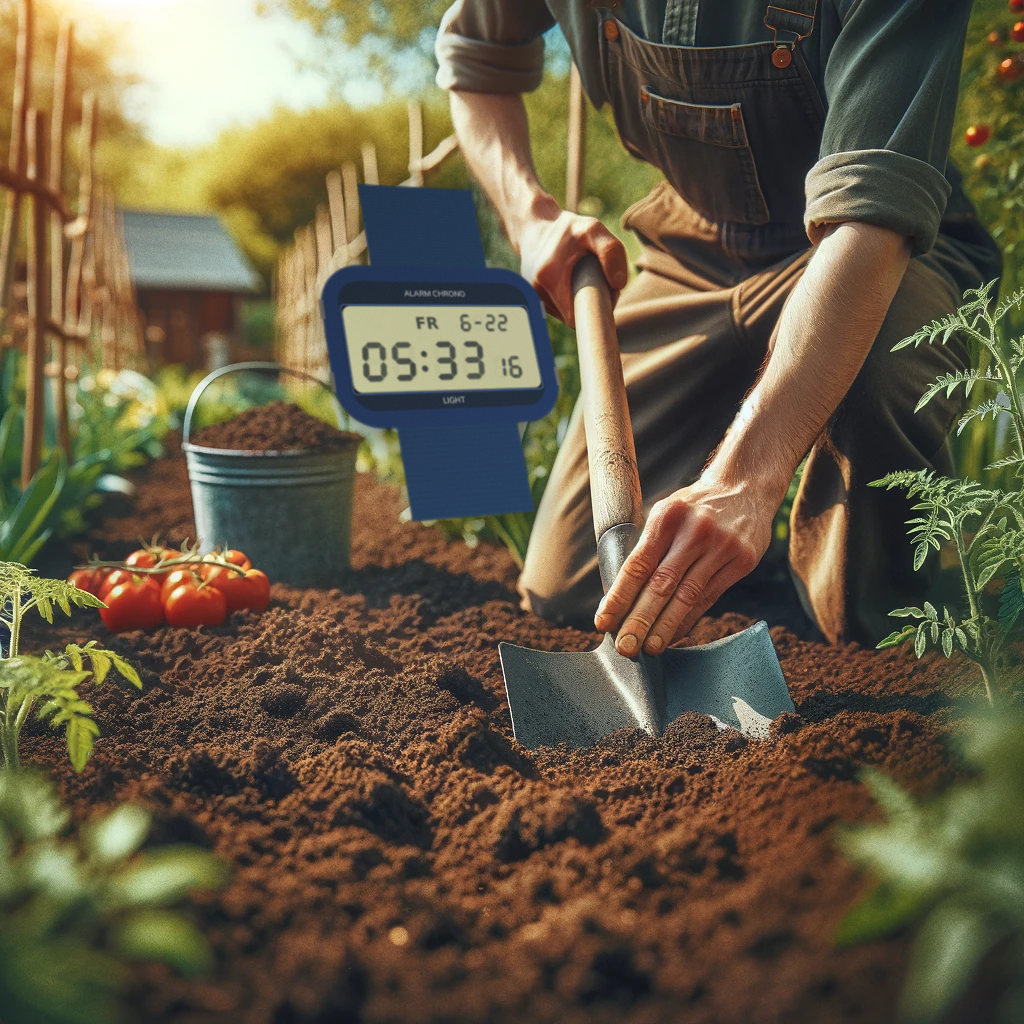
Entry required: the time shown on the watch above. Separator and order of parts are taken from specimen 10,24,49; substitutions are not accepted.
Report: 5,33,16
